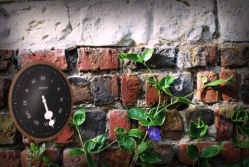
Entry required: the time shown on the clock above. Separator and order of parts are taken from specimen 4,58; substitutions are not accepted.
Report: 5,27
